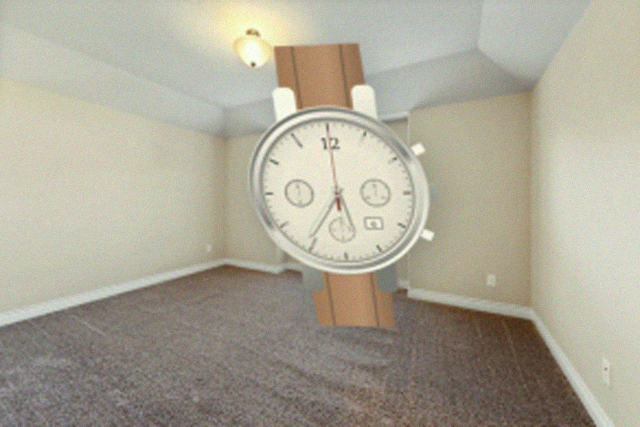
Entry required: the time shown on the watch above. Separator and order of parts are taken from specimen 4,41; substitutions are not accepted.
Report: 5,36
